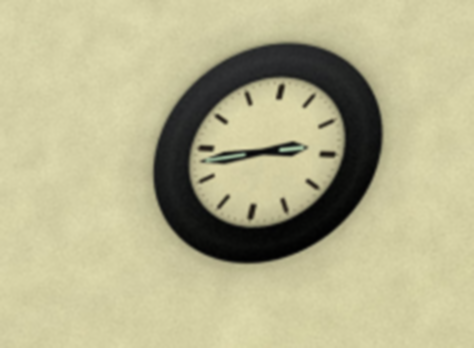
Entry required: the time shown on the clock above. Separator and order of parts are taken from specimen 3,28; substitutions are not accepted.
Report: 2,43
